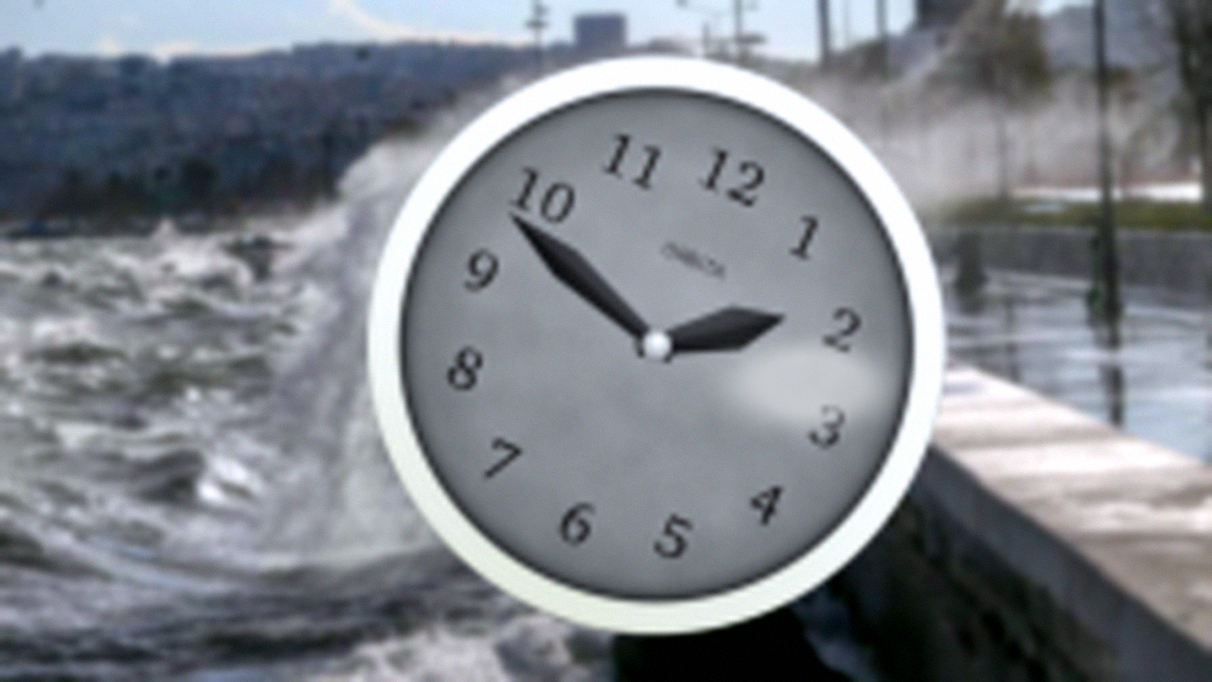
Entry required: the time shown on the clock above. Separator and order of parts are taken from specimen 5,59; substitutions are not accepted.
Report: 1,48
